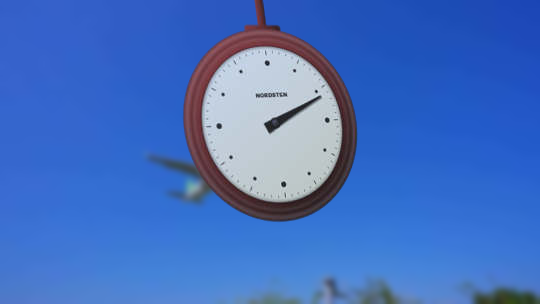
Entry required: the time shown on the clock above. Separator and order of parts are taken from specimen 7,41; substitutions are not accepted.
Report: 2,11
